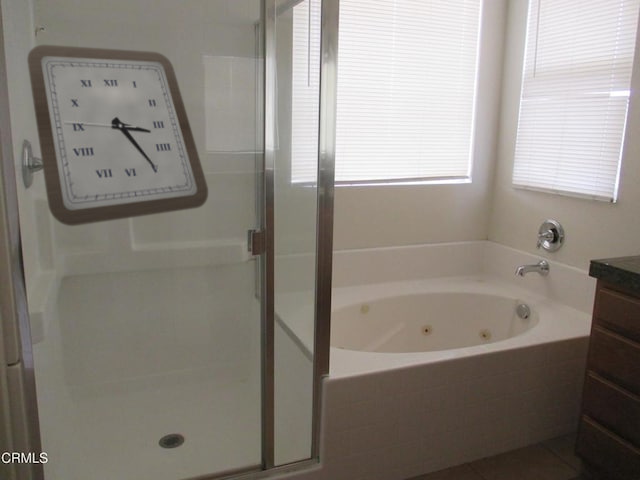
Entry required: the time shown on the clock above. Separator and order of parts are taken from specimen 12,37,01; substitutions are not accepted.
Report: 3,24,46
